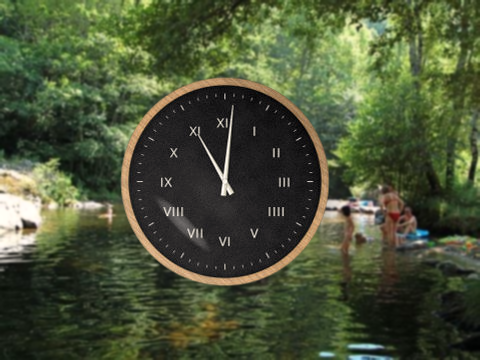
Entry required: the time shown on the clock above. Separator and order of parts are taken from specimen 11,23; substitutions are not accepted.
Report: 11,01
